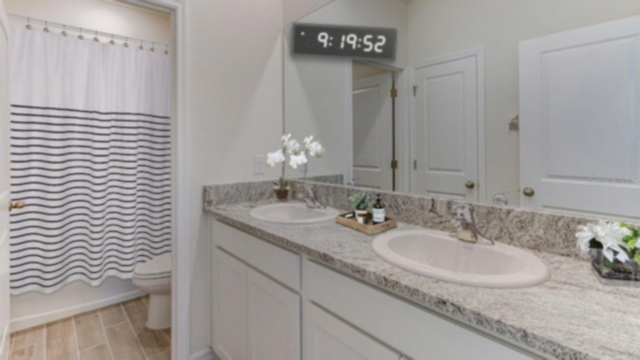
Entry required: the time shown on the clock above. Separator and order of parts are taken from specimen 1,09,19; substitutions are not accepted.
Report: 9,19,52
